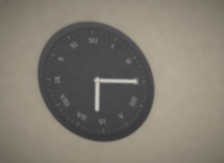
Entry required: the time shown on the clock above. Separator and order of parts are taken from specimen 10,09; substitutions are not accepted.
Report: 6,15
